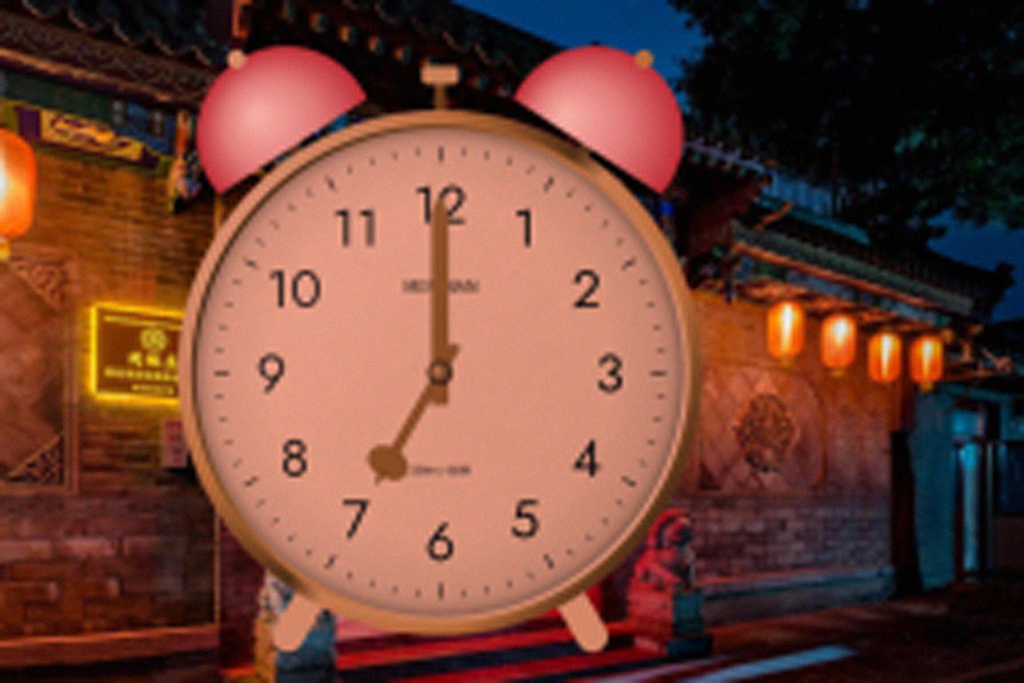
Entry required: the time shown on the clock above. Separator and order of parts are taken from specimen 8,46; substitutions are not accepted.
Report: 7,00
